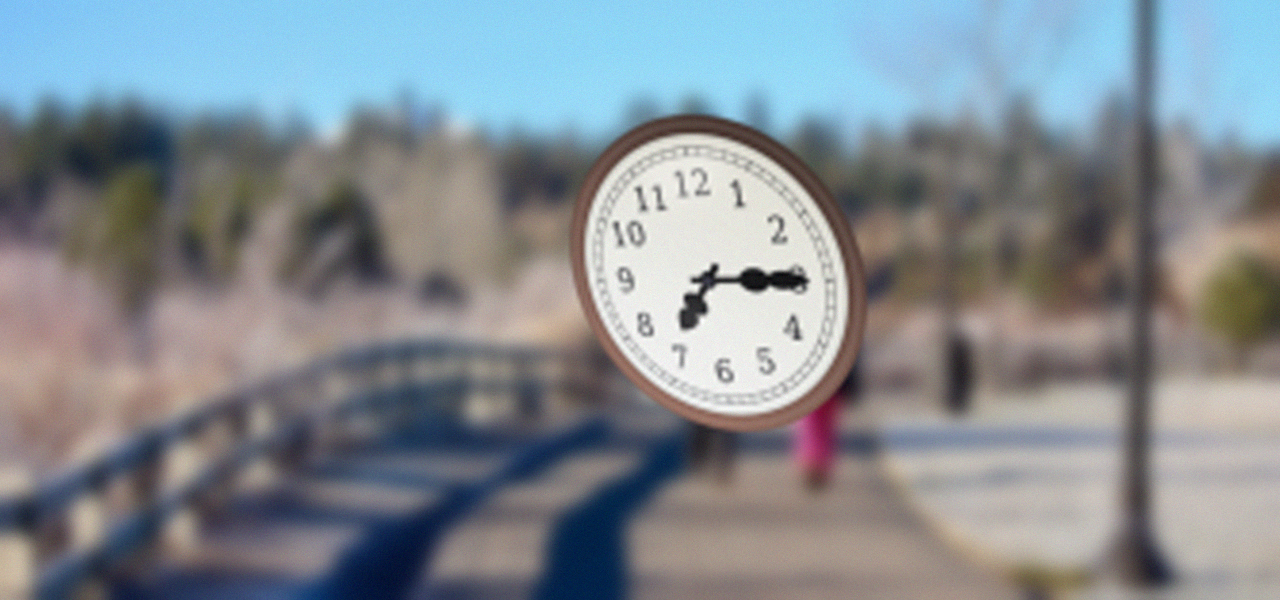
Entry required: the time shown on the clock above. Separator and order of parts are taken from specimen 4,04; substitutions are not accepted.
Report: 7,15
